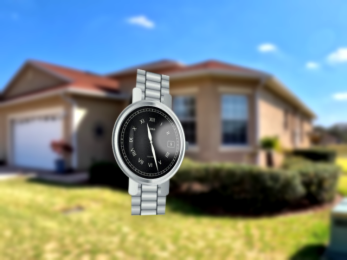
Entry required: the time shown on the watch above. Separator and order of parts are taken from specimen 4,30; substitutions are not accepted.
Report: 11,27
